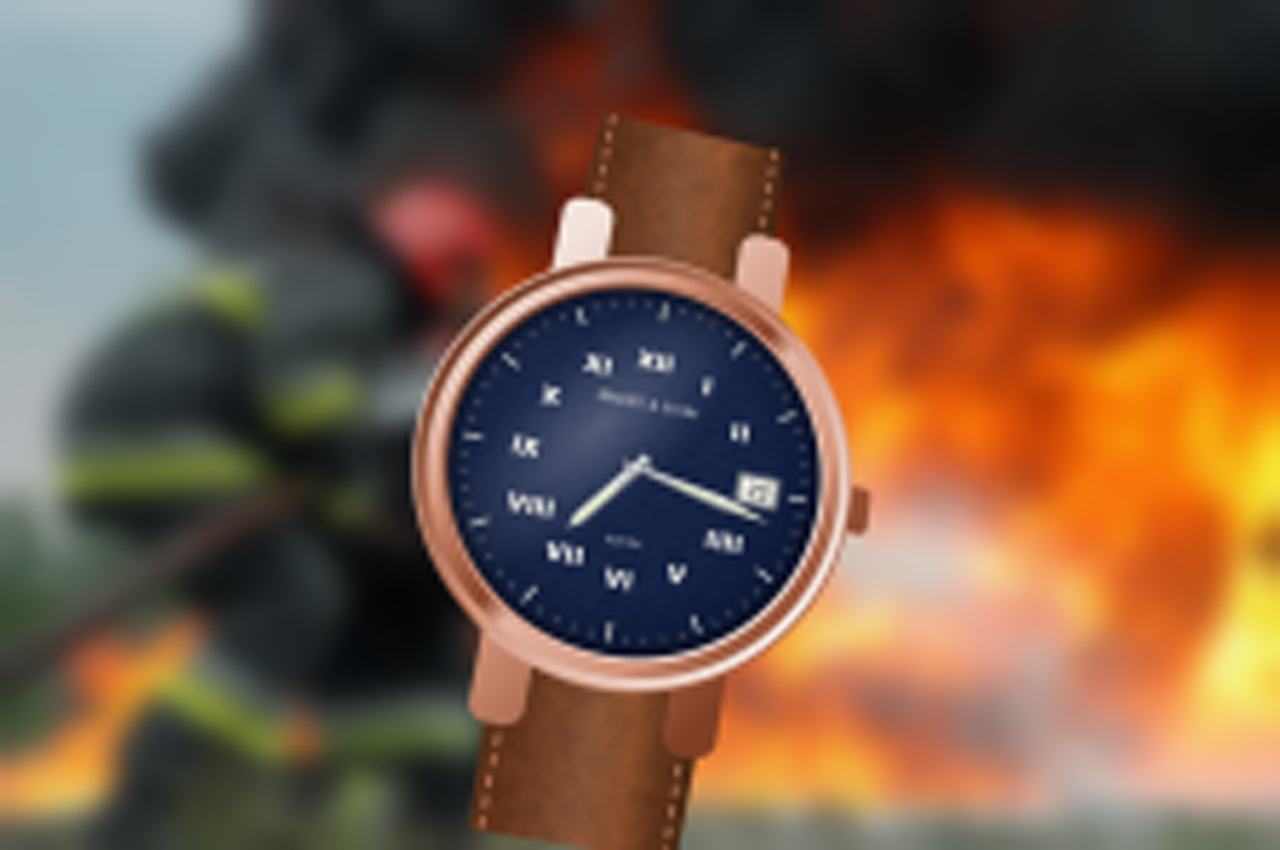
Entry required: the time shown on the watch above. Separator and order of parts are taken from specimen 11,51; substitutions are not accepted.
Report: 7,17
